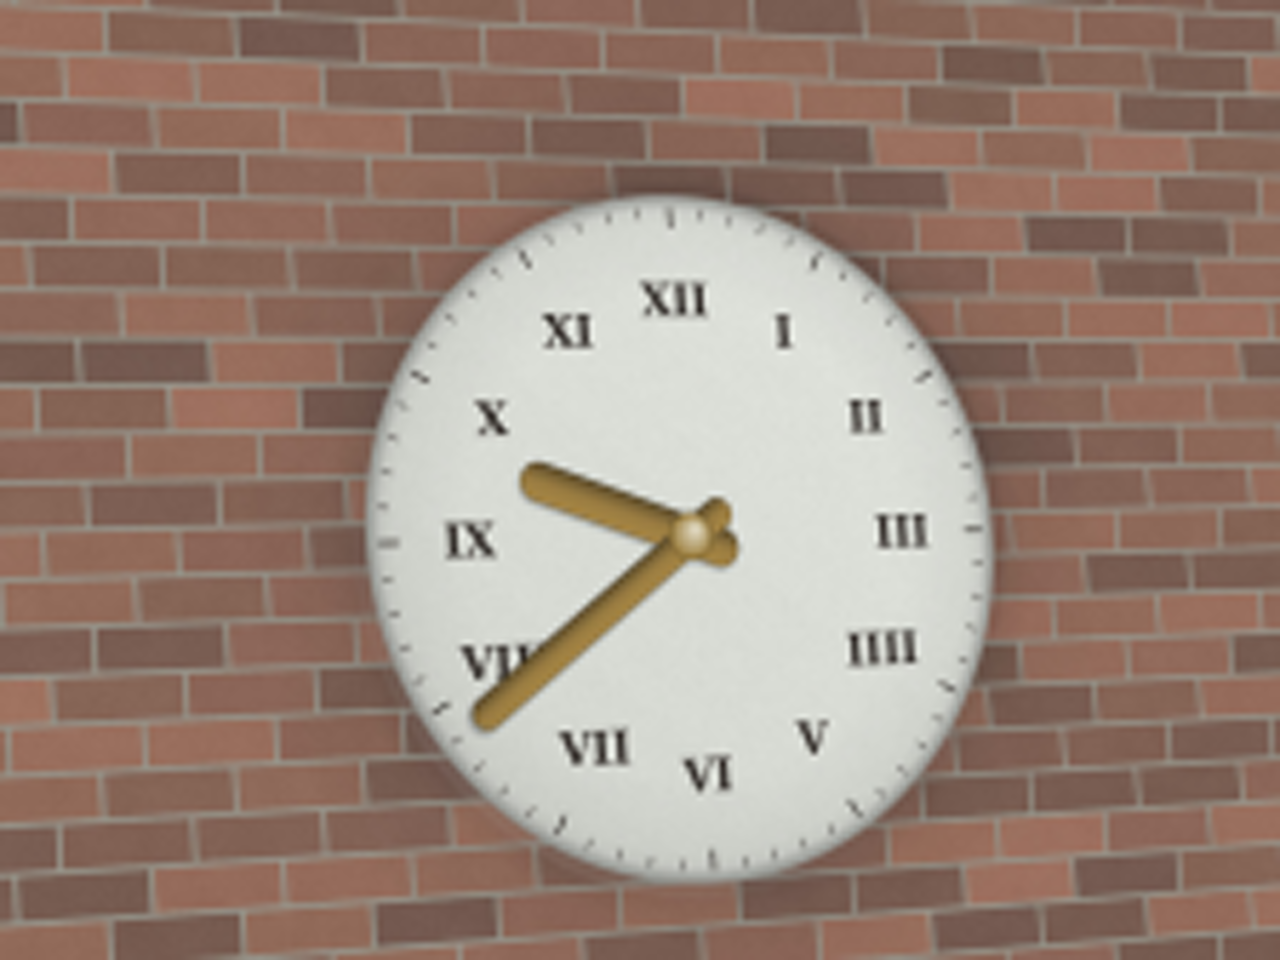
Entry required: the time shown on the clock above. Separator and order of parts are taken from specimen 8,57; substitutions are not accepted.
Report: 9,39
